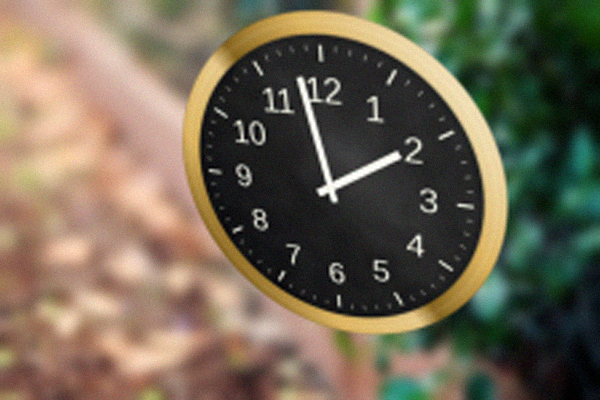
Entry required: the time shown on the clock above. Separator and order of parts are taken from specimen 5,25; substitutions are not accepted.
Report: 1,58
